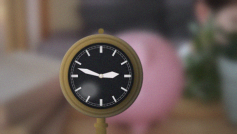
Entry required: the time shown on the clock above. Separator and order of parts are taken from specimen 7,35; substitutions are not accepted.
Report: 2,48
